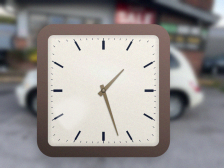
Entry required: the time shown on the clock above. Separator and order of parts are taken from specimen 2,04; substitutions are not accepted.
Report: 1,27
